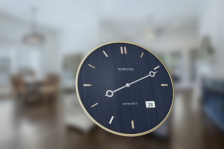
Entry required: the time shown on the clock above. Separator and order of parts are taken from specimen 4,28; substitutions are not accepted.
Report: 8,11
